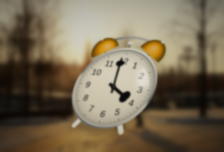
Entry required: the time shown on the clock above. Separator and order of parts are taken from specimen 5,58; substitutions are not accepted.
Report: 3,59
